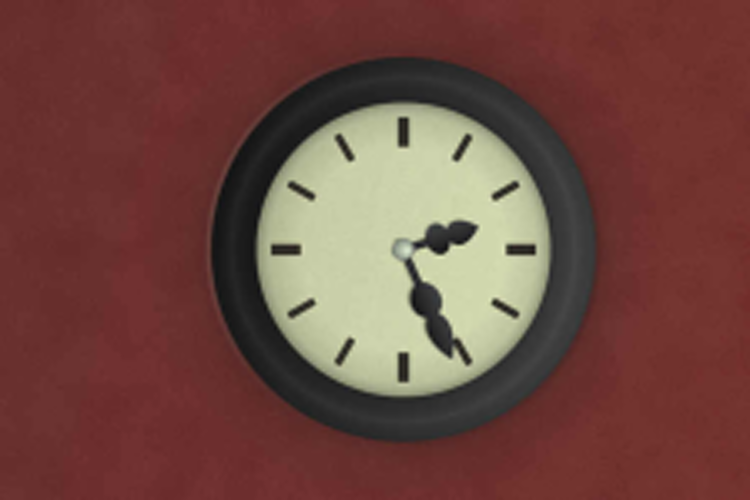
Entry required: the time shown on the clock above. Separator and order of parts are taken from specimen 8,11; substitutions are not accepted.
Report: 2,26
